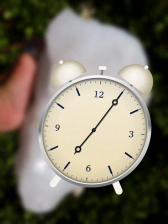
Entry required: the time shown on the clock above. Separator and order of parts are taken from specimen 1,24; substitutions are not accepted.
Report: 7,05
